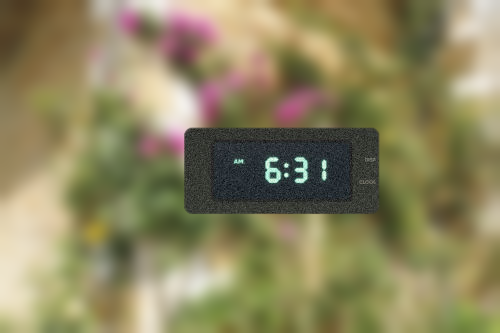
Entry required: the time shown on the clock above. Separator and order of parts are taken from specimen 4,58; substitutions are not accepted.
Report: 6,31
